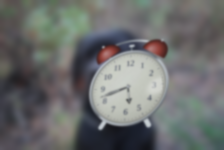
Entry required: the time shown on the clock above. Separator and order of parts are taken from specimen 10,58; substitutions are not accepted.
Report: 5,42
